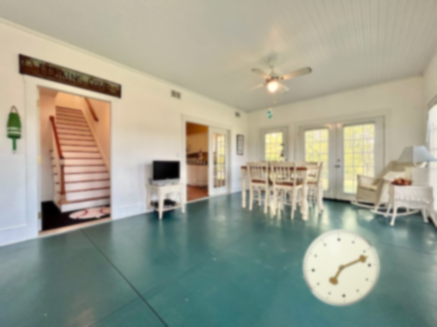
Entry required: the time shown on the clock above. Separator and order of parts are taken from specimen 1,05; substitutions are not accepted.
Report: 7,12
